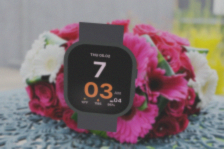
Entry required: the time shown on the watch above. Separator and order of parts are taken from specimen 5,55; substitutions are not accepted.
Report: 7,03
